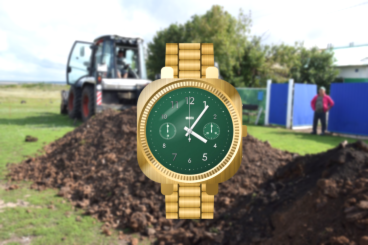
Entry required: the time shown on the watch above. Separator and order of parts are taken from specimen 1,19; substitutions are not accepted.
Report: 4,06
